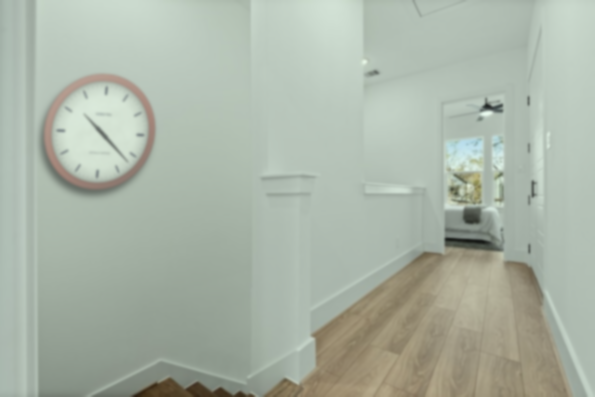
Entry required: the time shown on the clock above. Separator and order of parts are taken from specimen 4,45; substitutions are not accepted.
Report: 10,22
